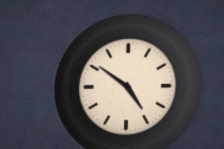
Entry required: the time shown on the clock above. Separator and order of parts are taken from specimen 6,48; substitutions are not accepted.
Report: 4,51
